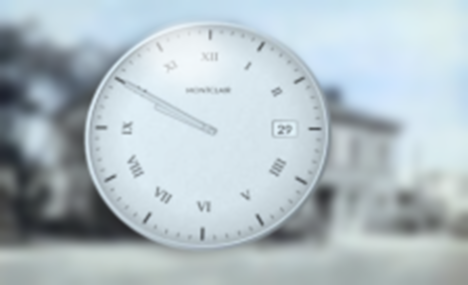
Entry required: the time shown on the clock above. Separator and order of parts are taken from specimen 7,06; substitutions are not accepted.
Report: 9,50
